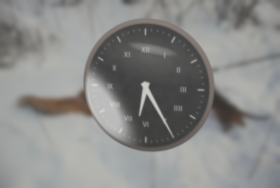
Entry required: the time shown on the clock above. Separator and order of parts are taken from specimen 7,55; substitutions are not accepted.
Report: 6,25
